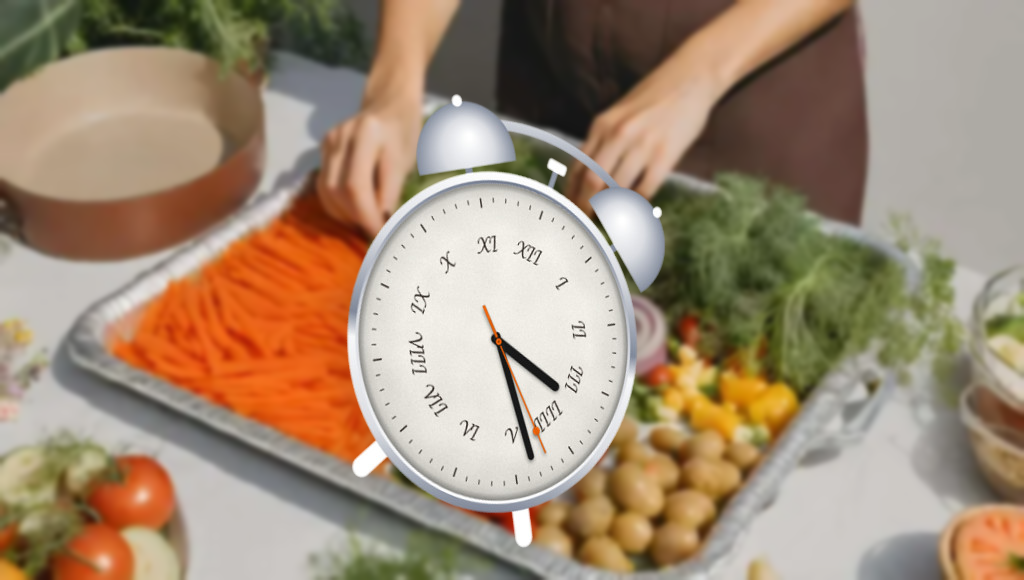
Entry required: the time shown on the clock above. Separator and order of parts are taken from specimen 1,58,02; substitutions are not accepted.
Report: 3,23,22
